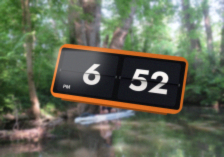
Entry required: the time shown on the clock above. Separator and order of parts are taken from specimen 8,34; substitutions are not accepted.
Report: 6,52
